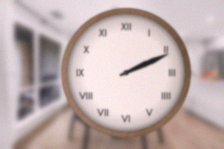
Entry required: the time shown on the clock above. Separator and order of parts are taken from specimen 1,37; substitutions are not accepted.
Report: 2,11
